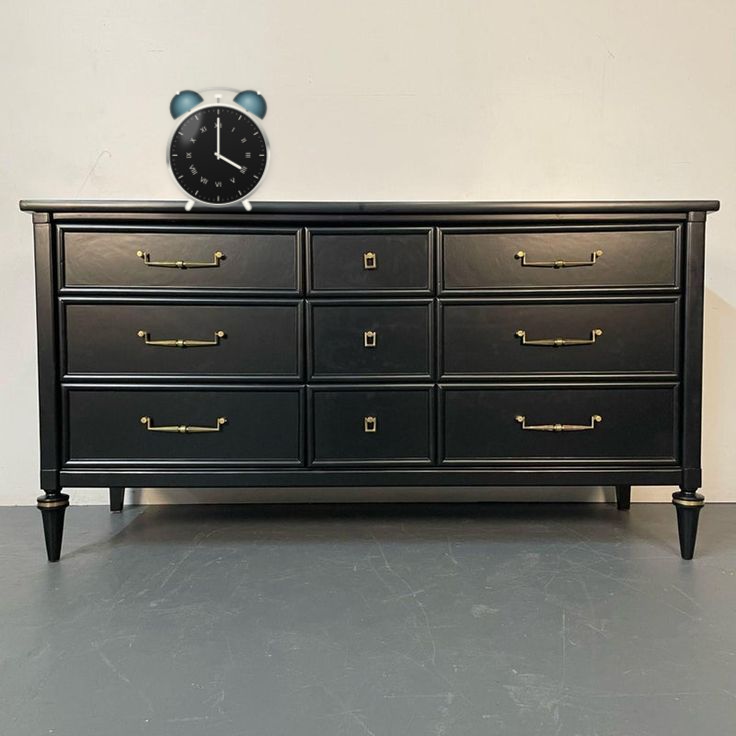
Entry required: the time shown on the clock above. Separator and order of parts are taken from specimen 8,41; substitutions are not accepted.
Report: 4,00
